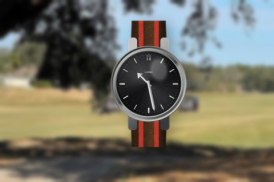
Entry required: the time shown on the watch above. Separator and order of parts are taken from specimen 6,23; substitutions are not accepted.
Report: 10,28
